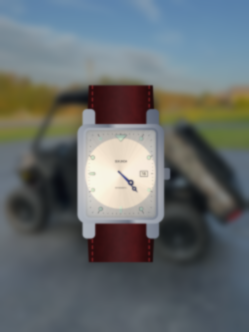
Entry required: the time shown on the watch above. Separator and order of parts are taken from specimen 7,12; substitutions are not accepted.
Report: 4,23
